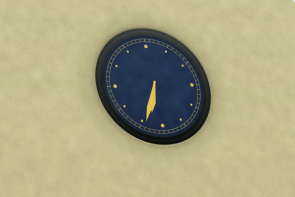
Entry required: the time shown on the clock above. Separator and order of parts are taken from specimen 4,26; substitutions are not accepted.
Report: 6,34
